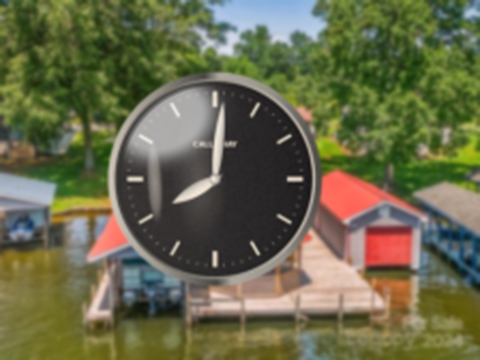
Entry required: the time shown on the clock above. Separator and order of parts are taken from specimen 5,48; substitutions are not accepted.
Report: 8,01
